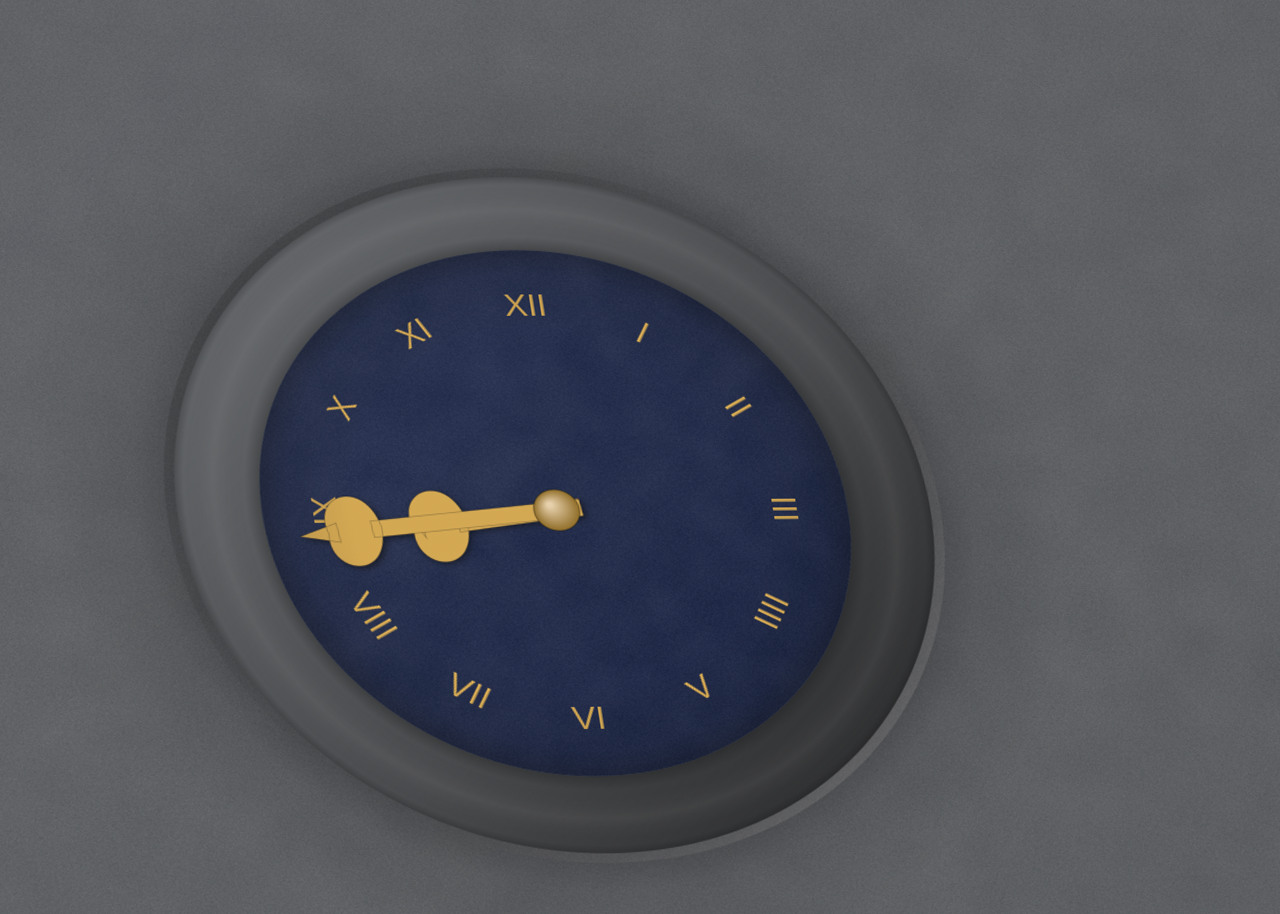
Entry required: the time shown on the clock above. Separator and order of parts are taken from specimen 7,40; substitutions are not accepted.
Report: 8,44
